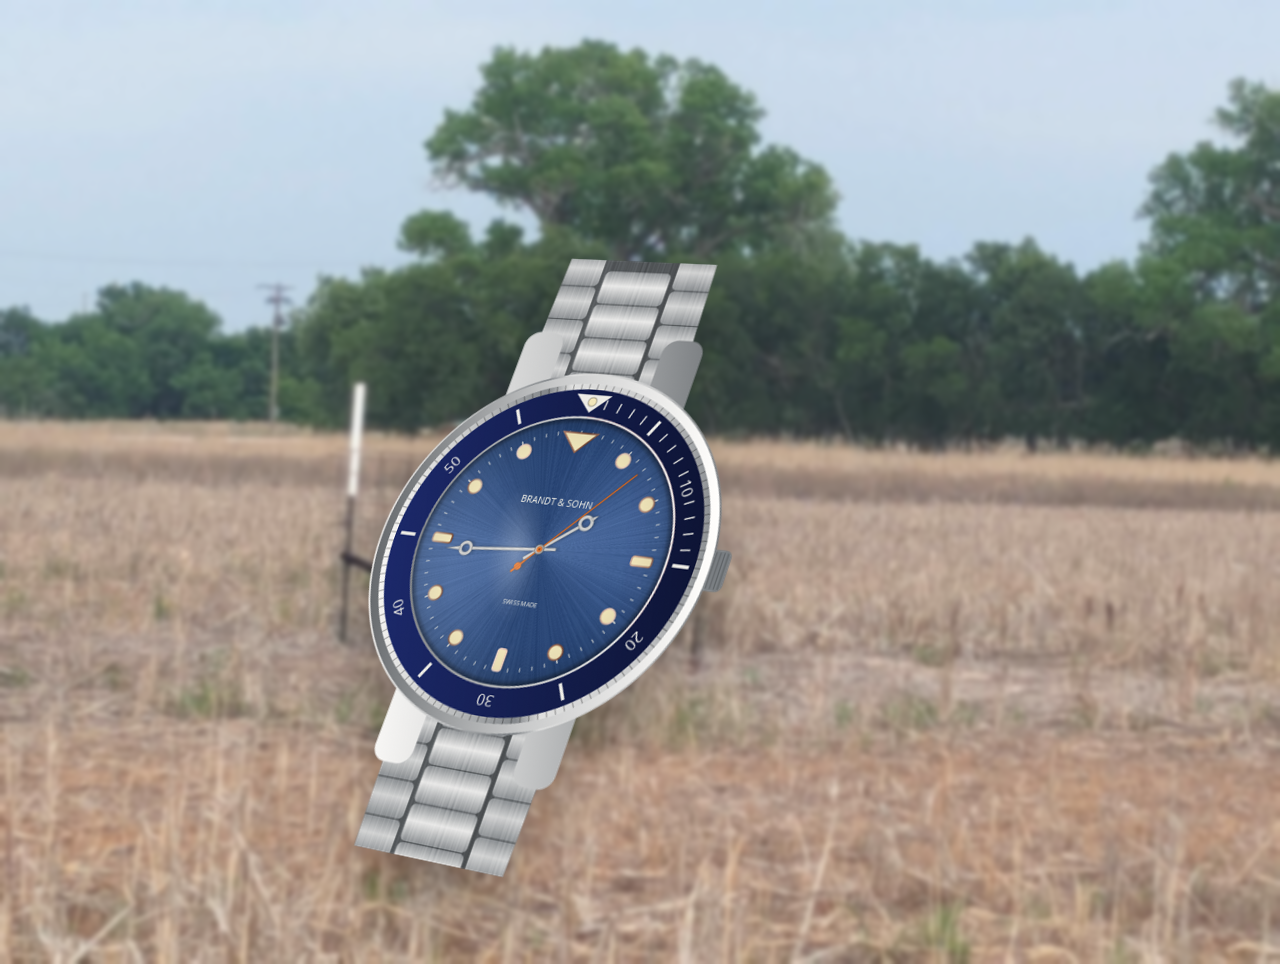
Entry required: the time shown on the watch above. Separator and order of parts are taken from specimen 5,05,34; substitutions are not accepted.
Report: 1,44,07
